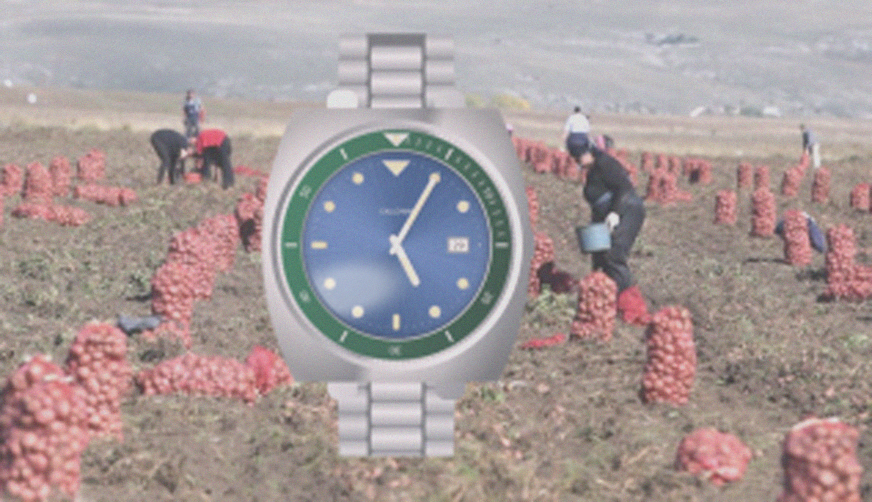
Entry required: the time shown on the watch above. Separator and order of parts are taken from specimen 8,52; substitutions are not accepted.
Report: 5,05
